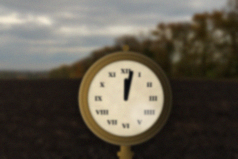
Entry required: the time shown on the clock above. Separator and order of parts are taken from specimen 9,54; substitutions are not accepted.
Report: 12,02
